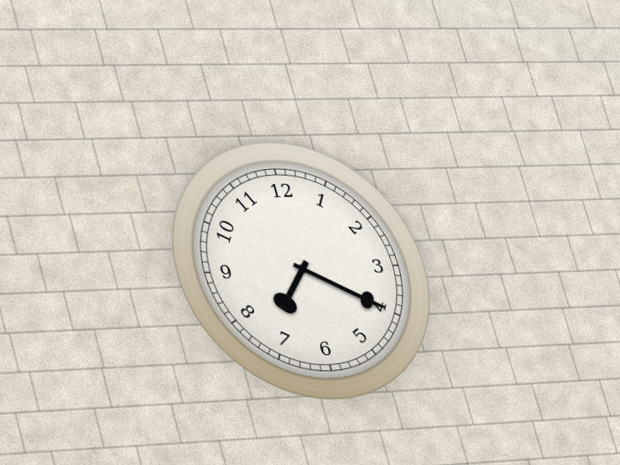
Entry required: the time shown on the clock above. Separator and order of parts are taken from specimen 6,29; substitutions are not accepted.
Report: 7,20
